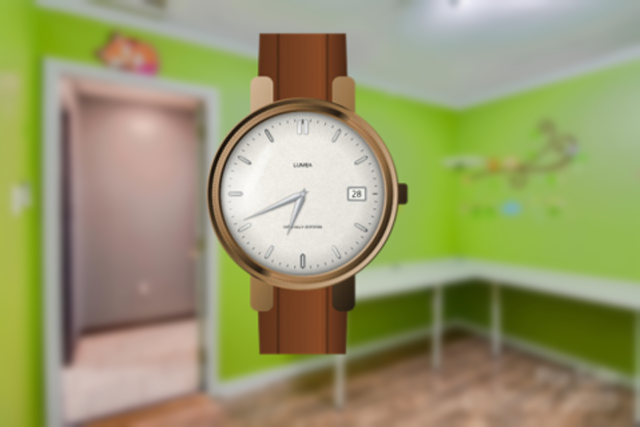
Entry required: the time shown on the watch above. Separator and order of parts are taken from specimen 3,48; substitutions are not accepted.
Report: 6,41
